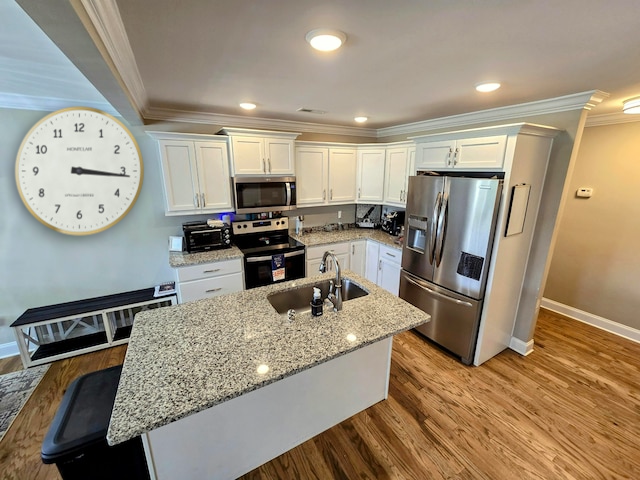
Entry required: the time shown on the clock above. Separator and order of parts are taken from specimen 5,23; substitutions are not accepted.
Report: 3,16
